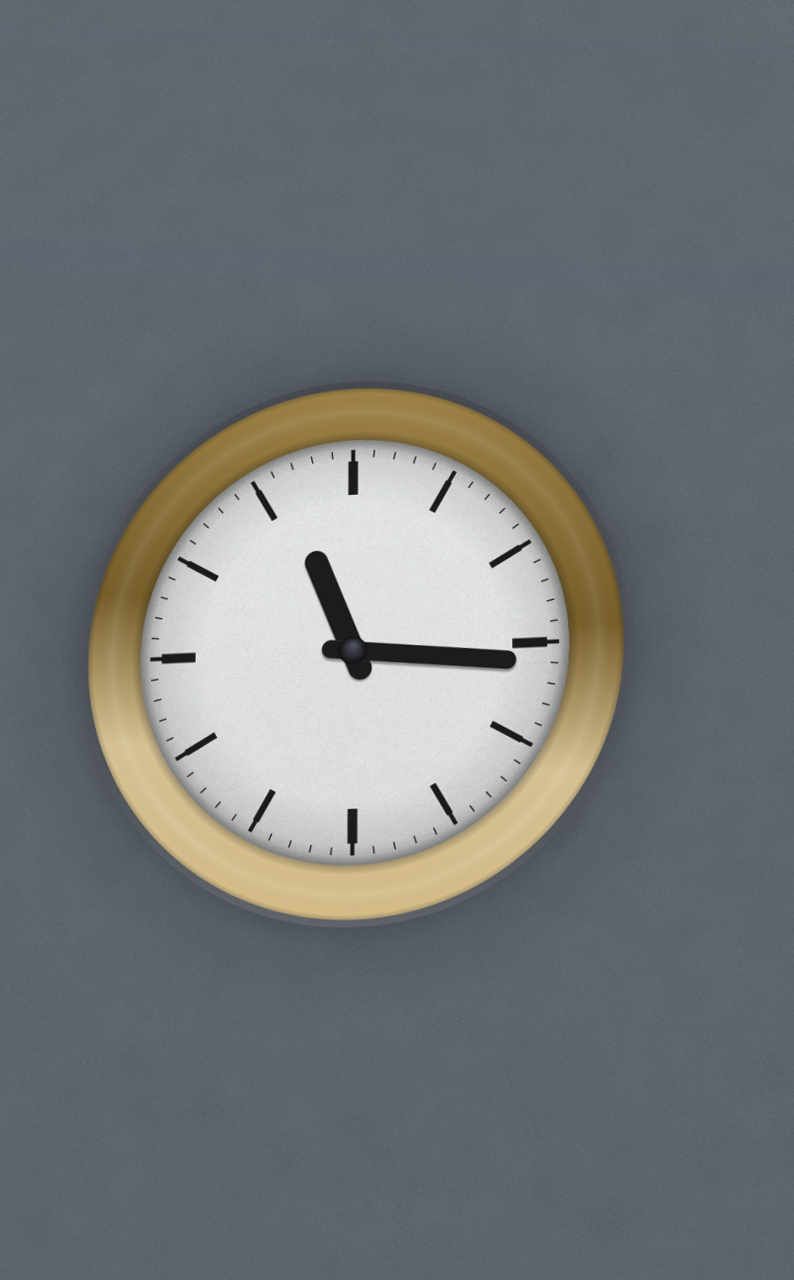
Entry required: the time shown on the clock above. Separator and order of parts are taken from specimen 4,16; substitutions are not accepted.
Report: 11,16
